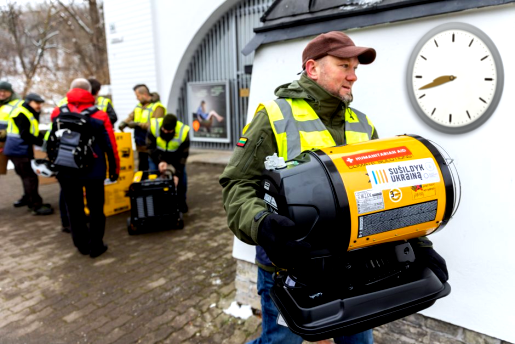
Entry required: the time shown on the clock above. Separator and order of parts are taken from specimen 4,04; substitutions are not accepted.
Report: 8,42
